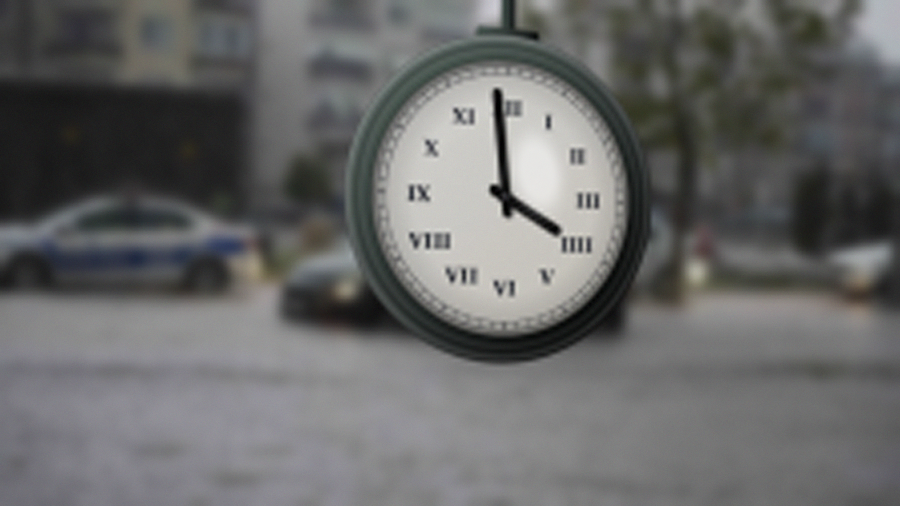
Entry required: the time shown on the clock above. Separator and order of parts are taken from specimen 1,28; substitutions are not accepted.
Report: 3,59
